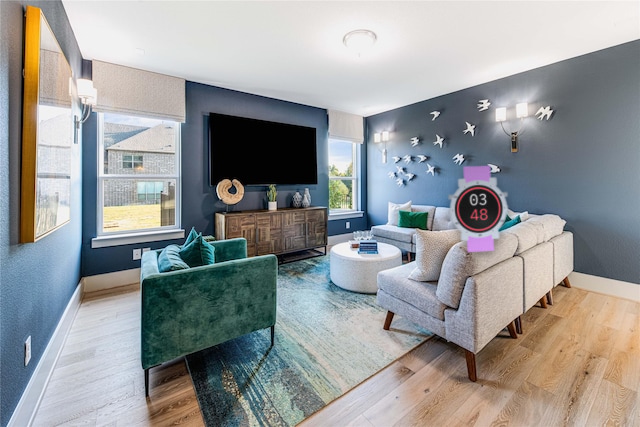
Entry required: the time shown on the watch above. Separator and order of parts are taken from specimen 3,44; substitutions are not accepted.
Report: 3,48
